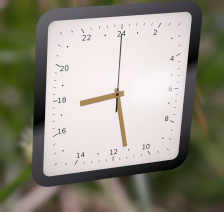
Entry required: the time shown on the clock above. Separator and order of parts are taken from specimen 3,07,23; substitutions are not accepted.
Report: 17,28,00
